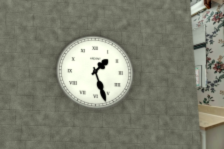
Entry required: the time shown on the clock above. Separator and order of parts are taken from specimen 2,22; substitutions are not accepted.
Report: 1,27
